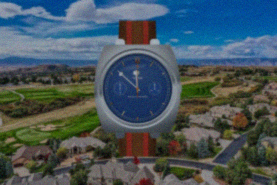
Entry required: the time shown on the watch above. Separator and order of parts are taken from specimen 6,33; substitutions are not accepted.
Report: 11,52
